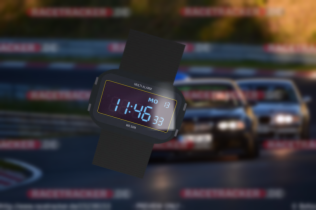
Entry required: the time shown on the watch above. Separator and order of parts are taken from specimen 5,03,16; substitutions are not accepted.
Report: 11,46,33
